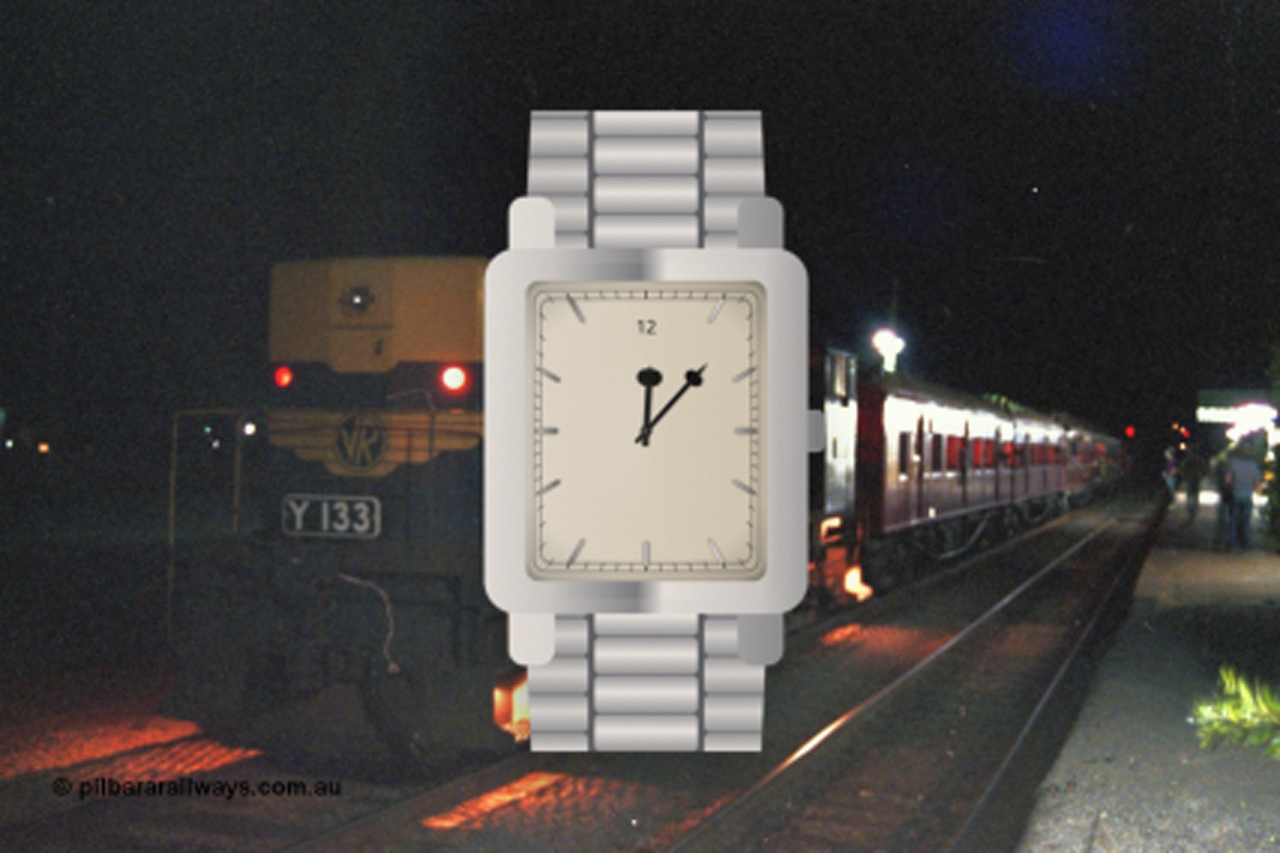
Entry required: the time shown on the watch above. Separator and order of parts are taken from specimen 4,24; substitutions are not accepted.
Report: 12,07
